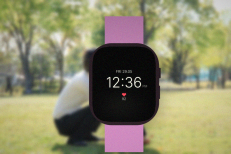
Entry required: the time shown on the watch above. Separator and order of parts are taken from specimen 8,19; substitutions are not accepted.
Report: 12,36
